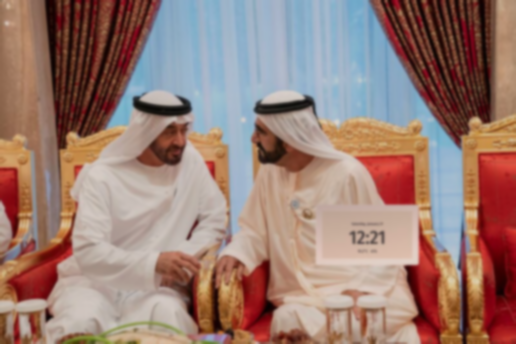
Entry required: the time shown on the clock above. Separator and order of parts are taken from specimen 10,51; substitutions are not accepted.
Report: 12,21
